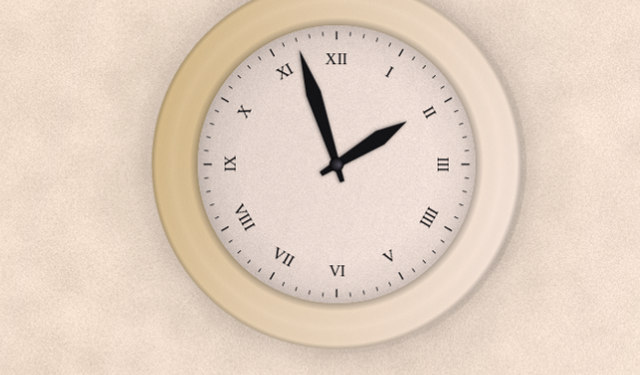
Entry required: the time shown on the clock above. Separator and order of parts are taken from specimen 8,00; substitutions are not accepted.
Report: 1,57
